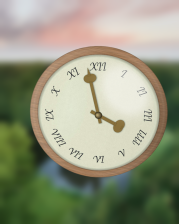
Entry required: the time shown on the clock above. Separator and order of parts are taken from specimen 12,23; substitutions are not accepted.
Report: 3,58
